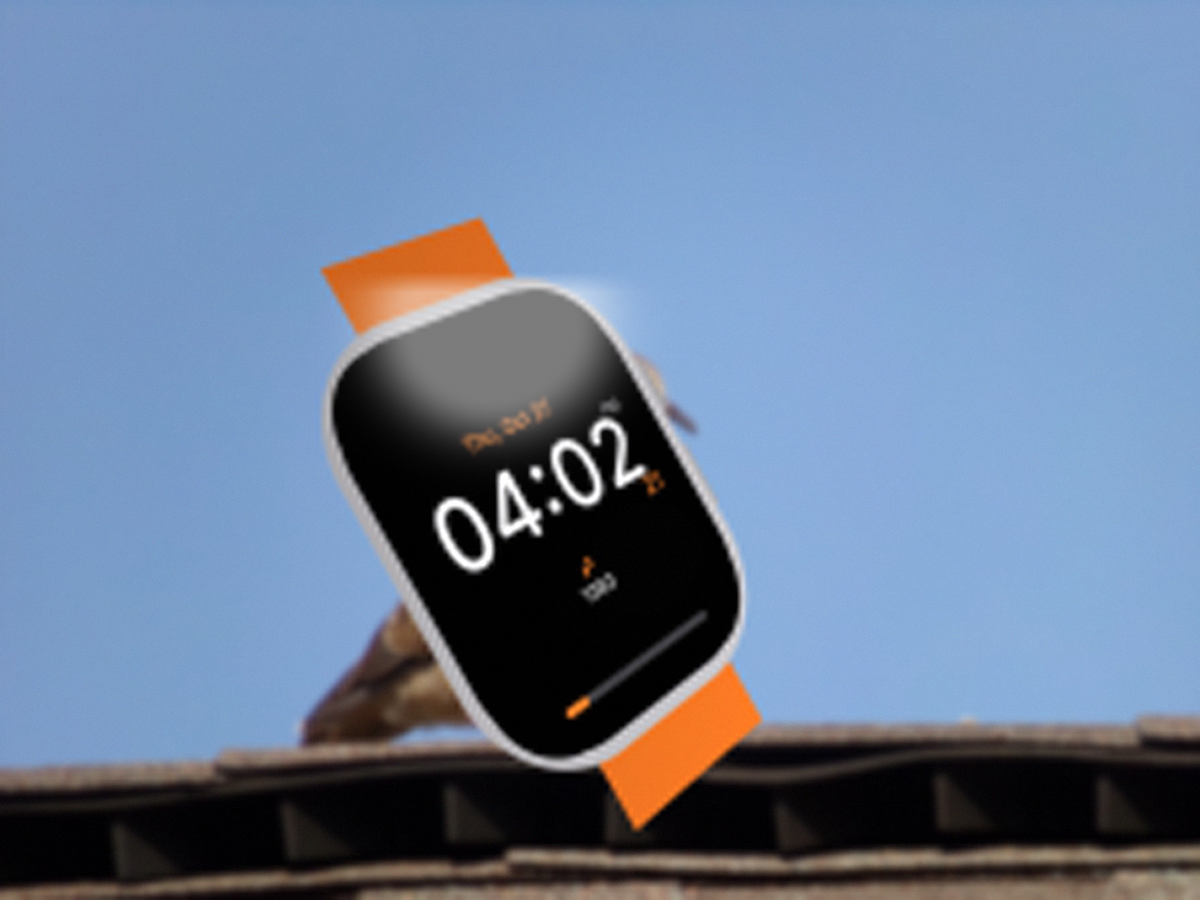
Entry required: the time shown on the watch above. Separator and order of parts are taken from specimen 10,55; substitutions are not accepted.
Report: 4,02
